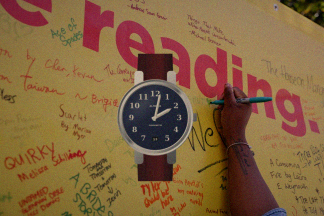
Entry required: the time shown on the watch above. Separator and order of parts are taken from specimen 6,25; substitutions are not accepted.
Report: 2,02
